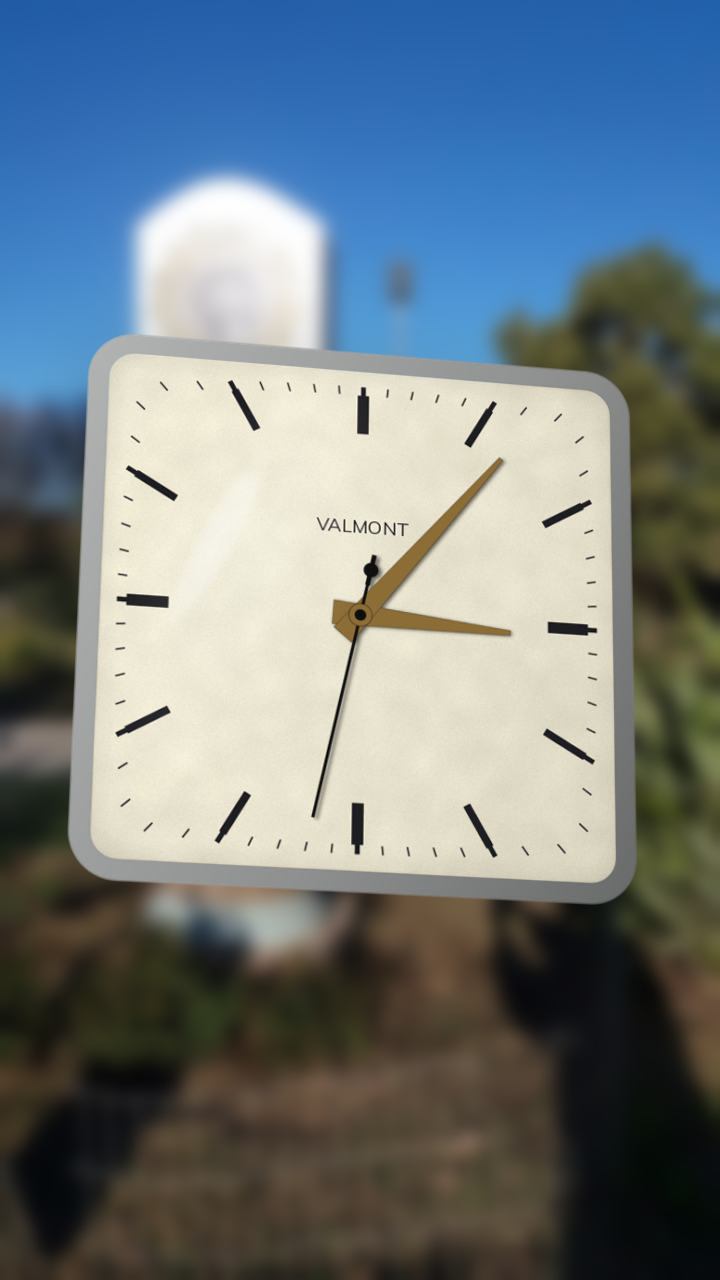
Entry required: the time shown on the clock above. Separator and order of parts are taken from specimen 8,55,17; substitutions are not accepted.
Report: 3,06,32
